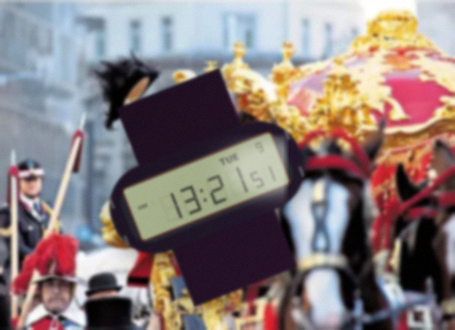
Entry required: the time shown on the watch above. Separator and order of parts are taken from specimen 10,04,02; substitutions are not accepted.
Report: 13,21,51
